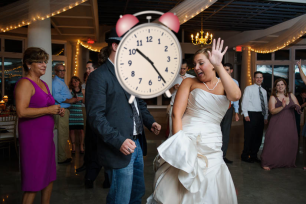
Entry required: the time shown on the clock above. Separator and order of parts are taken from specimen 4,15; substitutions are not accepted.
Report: 10,24
